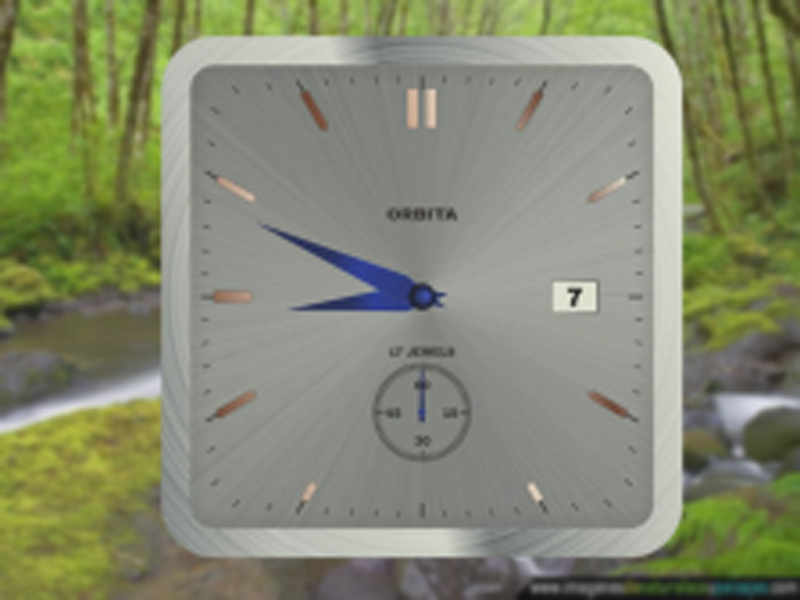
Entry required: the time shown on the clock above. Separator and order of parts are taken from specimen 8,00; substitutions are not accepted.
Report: 8,49
